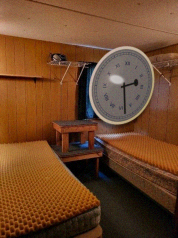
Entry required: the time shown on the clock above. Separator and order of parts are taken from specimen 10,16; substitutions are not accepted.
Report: 2,28
